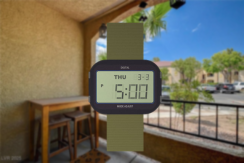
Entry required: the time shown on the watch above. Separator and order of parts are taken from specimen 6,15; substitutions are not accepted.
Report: 5,00
